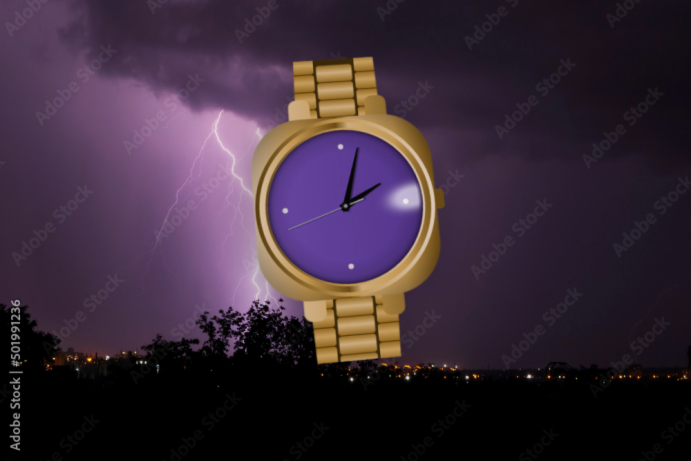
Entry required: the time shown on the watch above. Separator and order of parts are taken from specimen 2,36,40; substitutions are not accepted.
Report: 2,02,42
